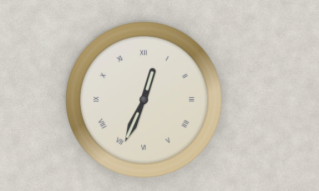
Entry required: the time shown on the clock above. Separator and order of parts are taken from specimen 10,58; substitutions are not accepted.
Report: 12,34
